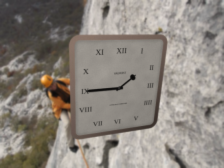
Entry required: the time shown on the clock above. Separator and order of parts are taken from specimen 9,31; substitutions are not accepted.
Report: 1,45
